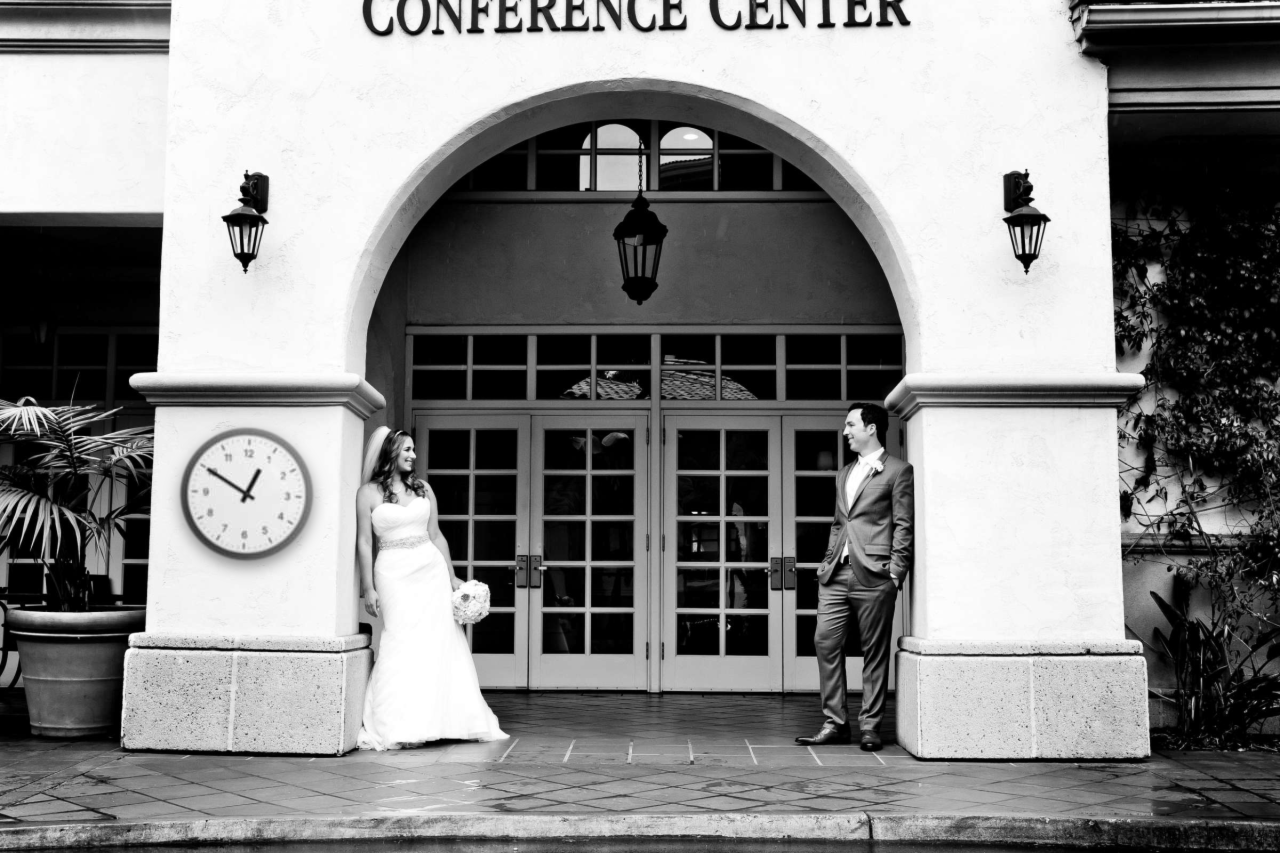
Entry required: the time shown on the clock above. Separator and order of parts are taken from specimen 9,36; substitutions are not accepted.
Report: 12,50
